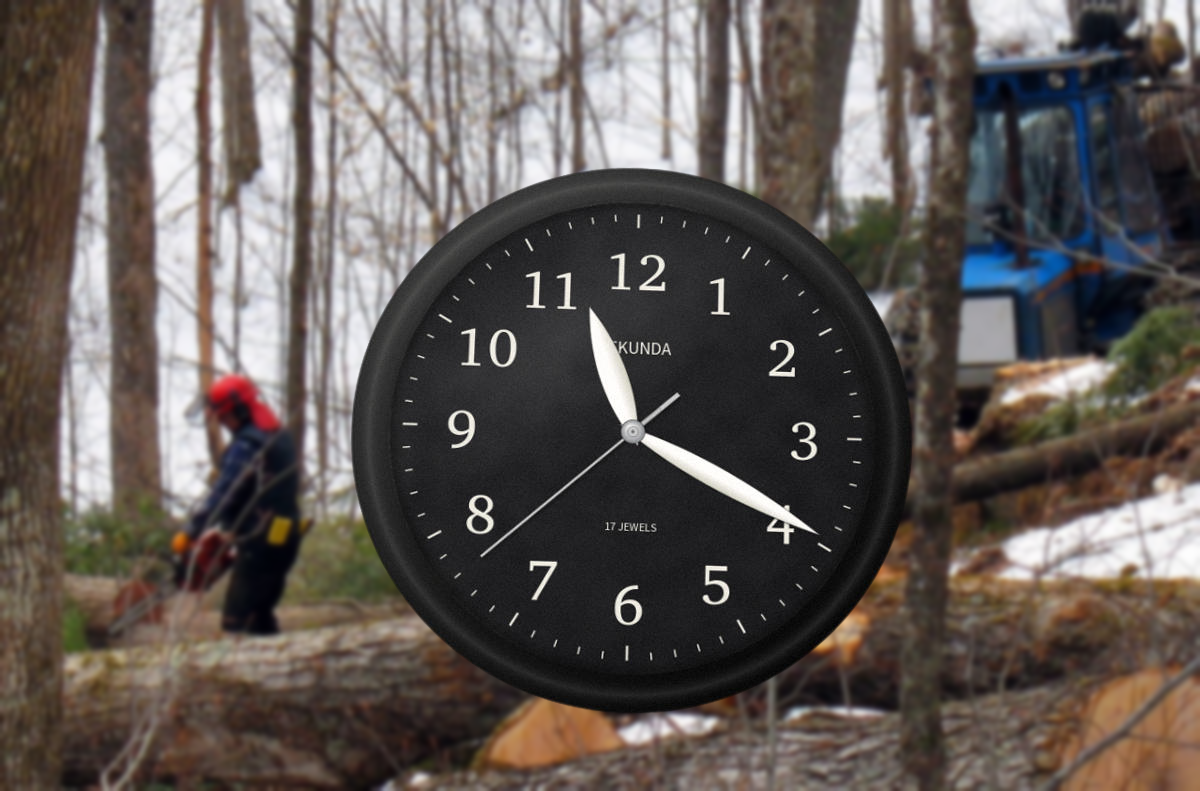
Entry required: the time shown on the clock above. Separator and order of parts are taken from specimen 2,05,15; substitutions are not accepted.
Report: 11,19,38
